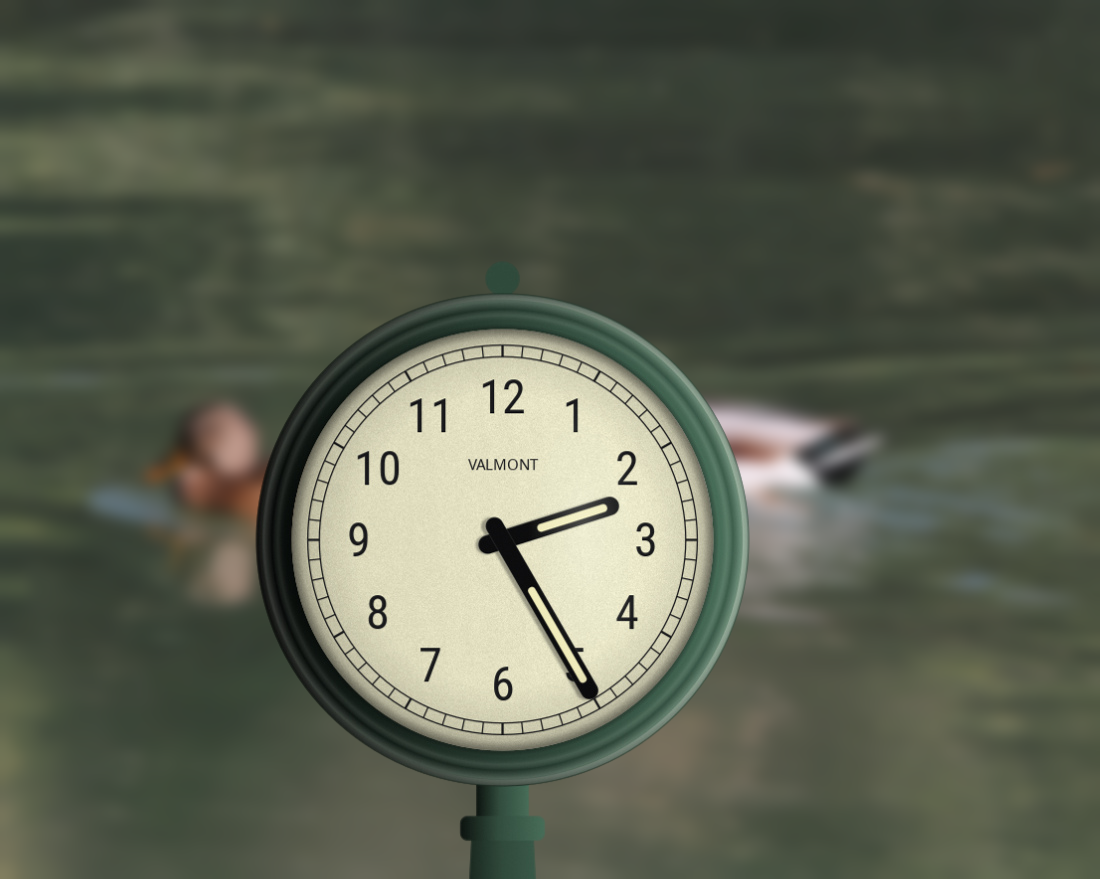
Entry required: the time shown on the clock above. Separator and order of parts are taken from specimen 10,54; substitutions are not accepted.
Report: 2,25
